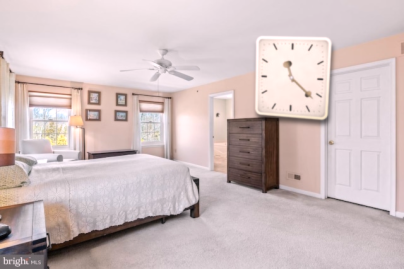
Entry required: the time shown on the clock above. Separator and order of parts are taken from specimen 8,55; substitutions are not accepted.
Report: 11,22
